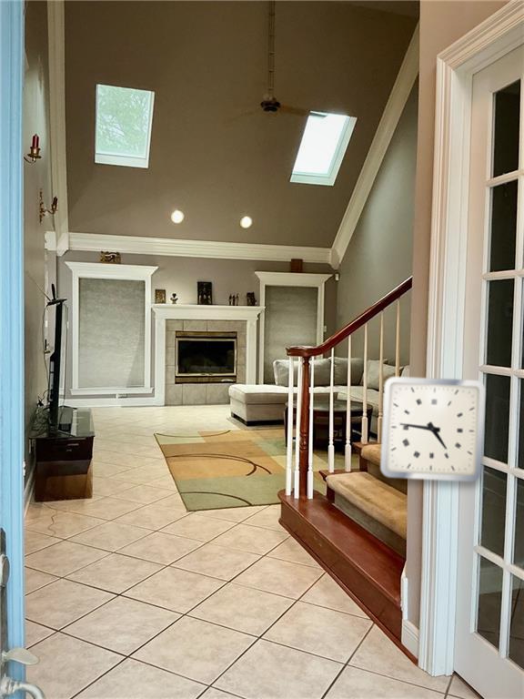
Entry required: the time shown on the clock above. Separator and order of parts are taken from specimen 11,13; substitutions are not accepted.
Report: 4,46
